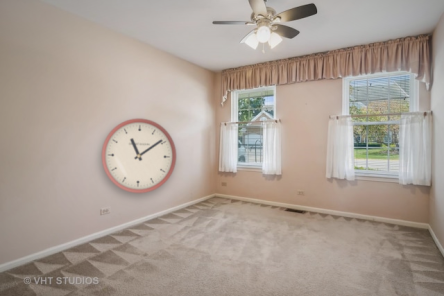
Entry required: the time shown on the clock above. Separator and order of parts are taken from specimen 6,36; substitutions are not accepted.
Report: 11,09
